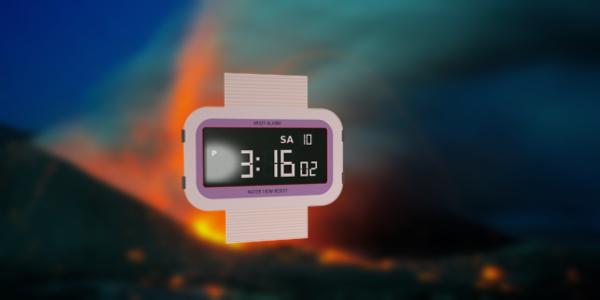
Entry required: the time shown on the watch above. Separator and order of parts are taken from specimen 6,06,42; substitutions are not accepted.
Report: 3,16,02
